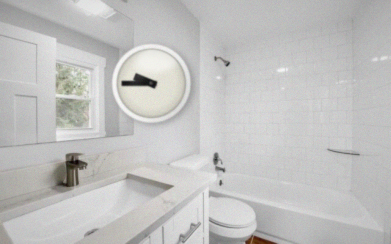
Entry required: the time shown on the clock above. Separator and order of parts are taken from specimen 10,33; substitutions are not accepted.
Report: 9,45
